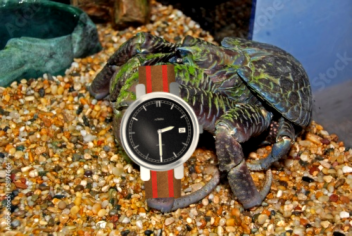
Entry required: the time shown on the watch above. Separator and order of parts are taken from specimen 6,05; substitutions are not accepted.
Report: 2,30
